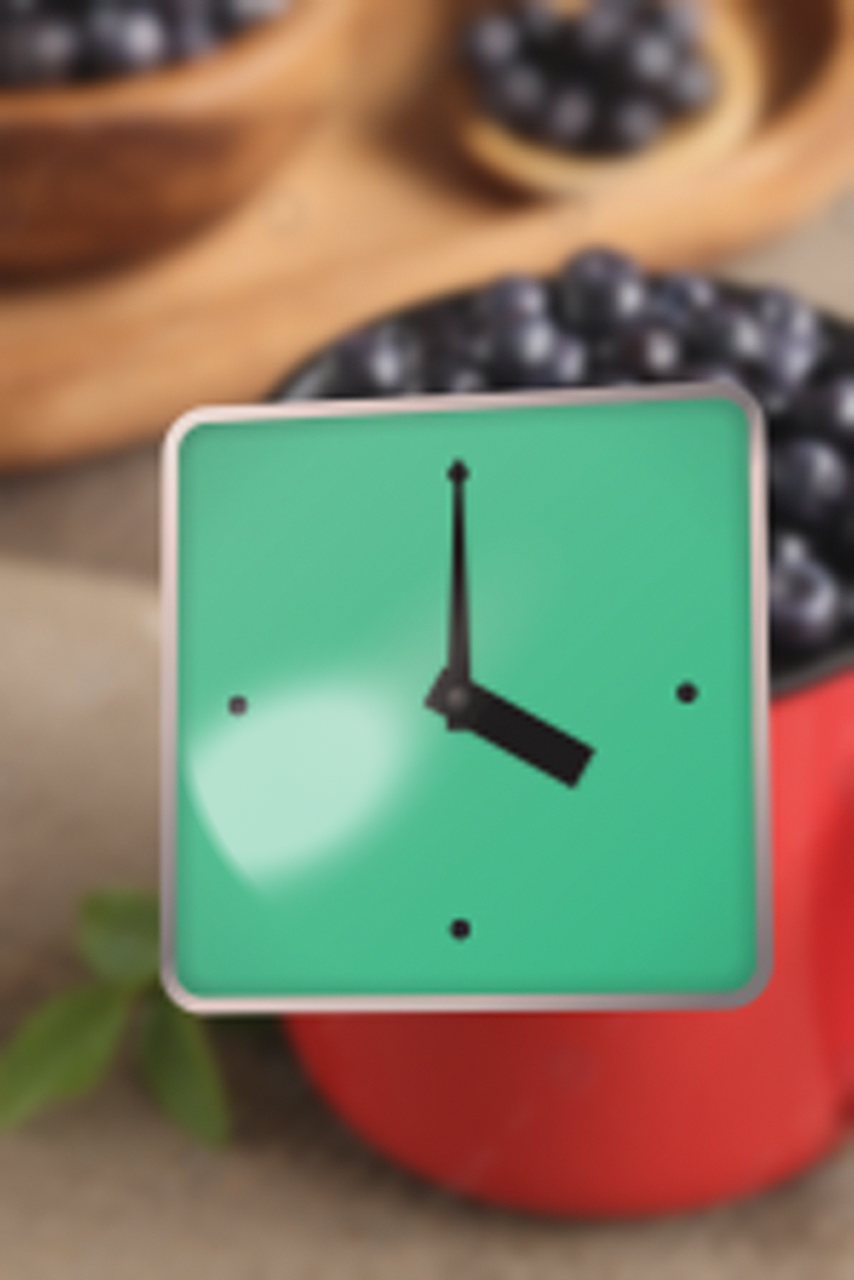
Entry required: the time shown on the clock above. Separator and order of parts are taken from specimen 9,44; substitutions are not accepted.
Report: 4,00
